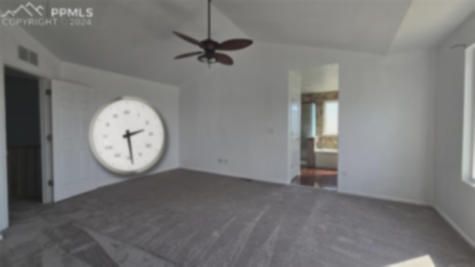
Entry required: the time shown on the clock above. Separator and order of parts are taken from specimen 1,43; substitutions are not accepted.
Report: 2,29
